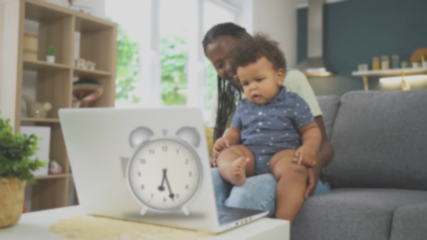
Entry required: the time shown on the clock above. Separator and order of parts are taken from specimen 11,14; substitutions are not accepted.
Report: 6,27
